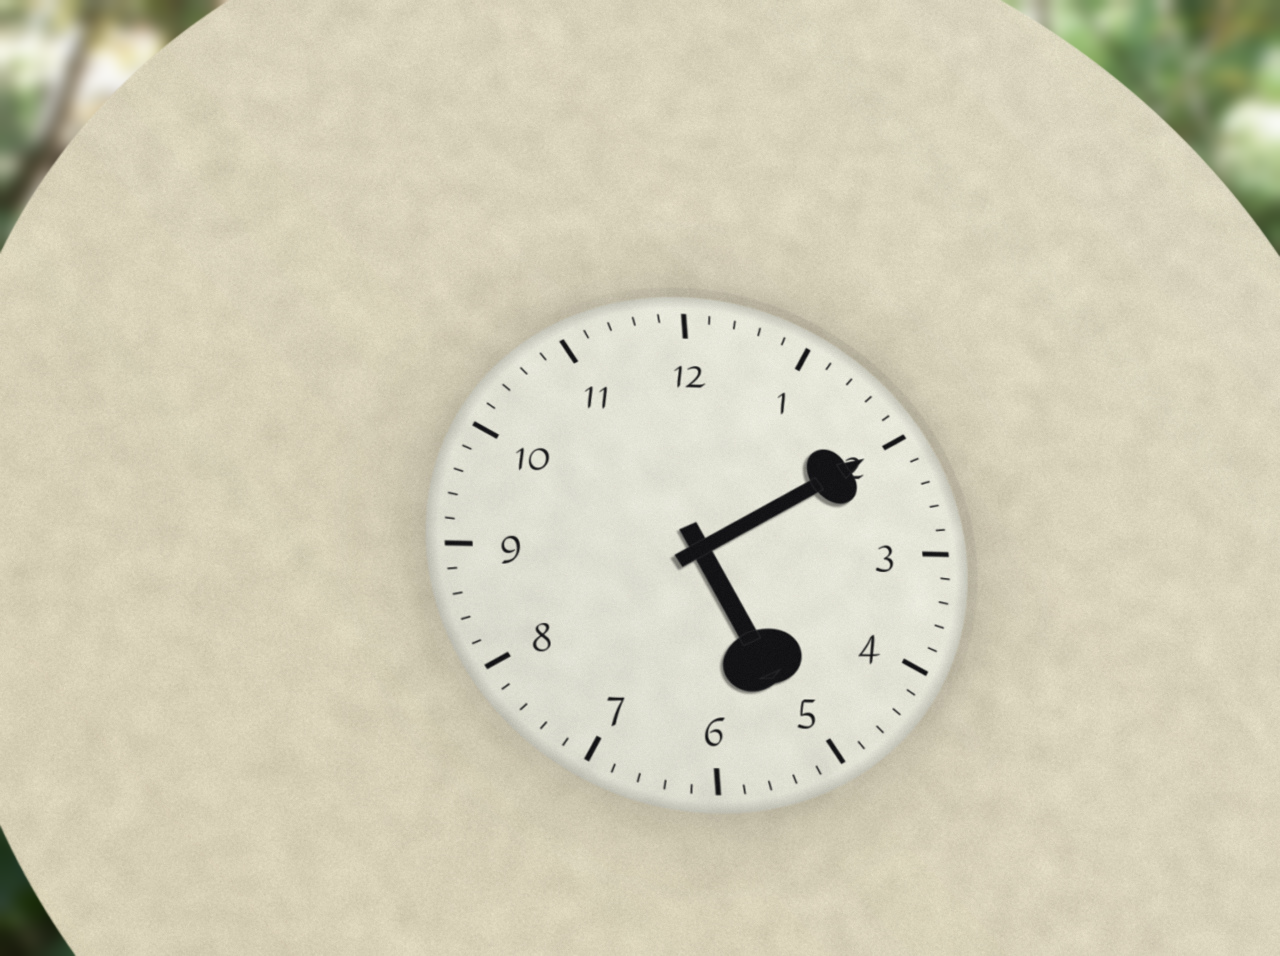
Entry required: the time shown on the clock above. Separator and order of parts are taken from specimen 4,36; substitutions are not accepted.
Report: 5,10
